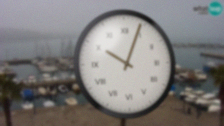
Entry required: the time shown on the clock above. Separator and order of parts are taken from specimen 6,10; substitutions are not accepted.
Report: 10,04
